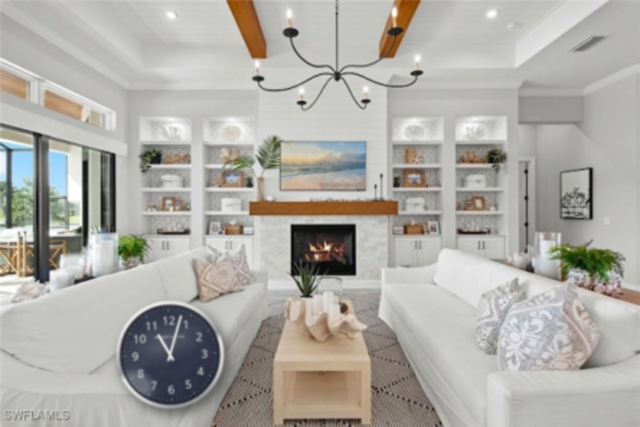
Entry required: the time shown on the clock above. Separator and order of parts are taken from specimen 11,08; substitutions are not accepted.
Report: 11,03
